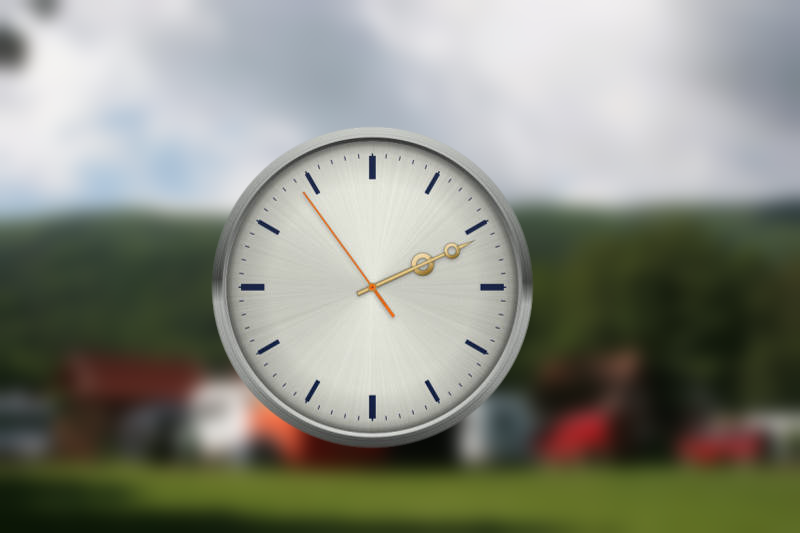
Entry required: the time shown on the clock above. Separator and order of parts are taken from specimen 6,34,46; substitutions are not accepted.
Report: 2,10,54
